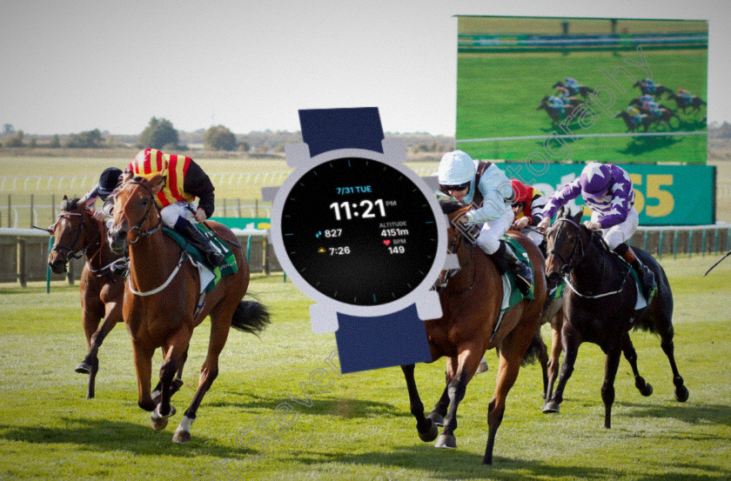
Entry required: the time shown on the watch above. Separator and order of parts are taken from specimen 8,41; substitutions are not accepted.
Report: 11,21
